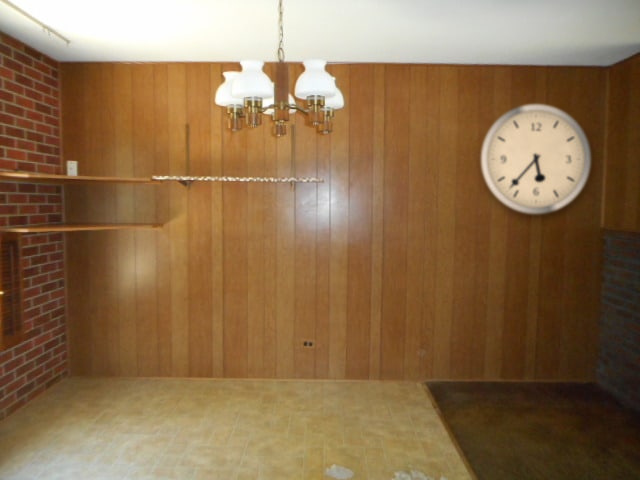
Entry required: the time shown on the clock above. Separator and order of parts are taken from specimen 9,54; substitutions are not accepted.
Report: 5,37
